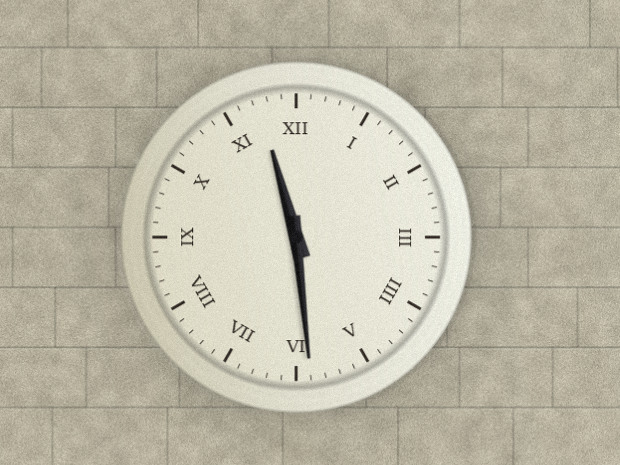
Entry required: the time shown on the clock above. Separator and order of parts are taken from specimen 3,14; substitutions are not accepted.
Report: 11,29
